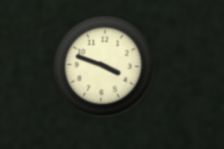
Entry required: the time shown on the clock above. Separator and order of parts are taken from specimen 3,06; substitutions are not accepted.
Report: 3,48
